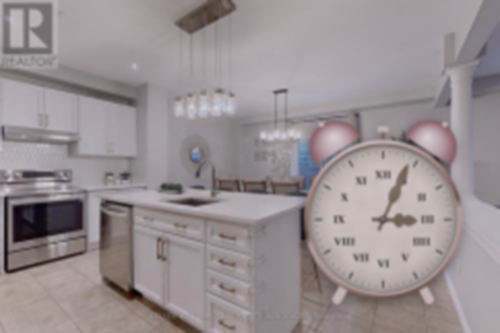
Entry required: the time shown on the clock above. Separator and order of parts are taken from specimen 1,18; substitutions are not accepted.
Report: 3,04
